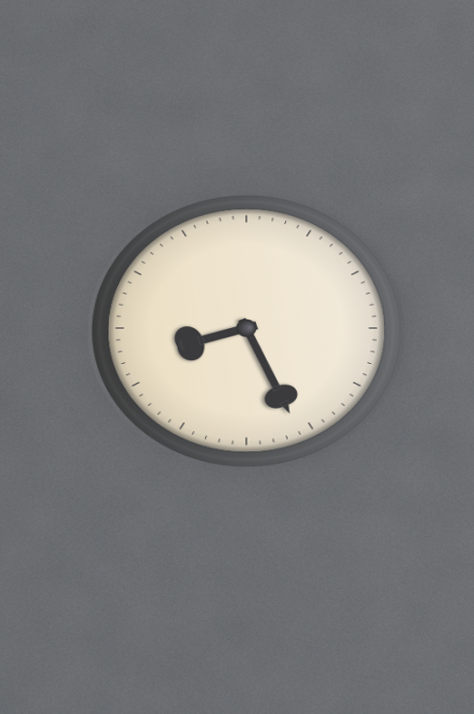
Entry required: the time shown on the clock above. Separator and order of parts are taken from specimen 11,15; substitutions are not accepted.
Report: 8,26
